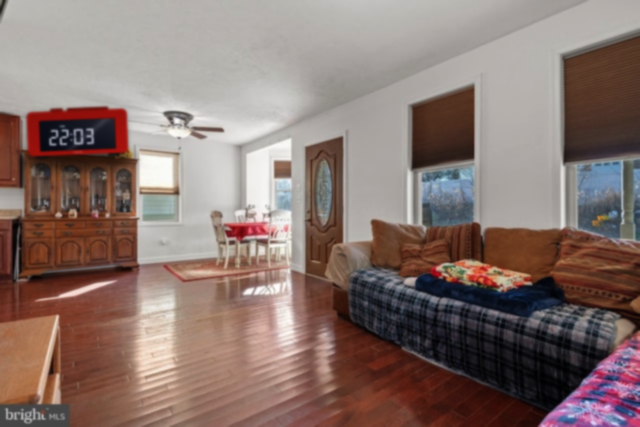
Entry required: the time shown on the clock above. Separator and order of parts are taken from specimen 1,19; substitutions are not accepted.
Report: 22,03
